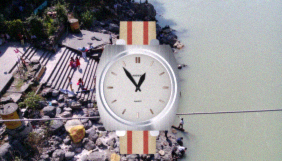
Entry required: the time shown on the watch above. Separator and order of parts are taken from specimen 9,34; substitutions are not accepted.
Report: 12,54
